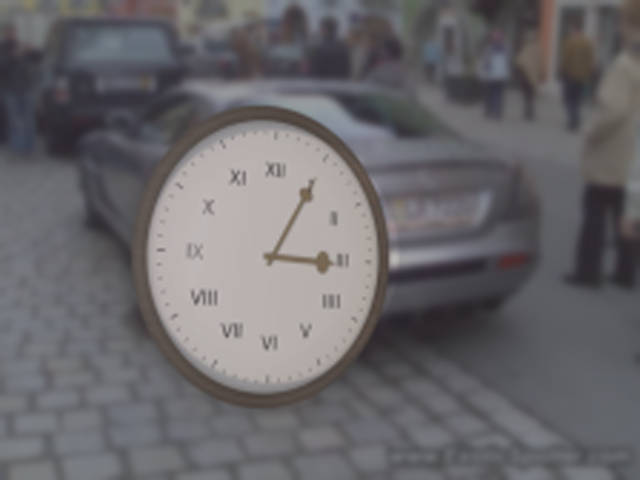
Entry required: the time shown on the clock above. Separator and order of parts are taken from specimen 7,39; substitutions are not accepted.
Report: 3,05
